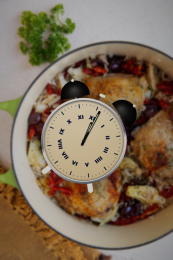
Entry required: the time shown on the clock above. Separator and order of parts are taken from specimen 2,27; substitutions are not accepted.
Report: 12,01
